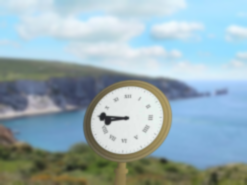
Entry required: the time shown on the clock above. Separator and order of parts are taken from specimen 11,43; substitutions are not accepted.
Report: 8,46
